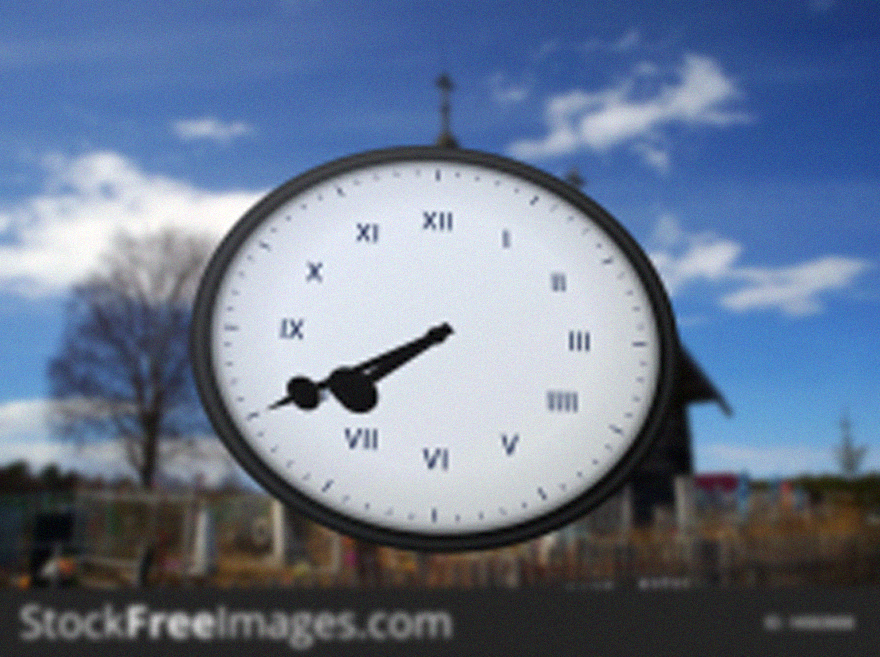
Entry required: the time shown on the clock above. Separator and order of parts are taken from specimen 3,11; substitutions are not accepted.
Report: 7,40
